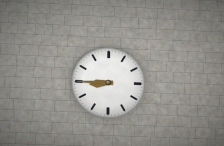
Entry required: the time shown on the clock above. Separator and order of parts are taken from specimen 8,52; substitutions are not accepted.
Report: 8,45
